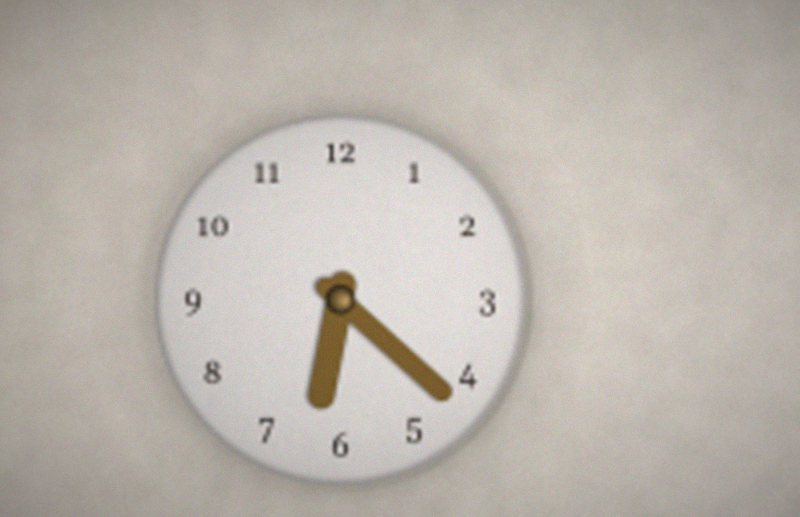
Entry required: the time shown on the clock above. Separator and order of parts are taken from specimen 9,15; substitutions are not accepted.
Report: 6,22
